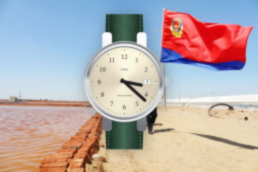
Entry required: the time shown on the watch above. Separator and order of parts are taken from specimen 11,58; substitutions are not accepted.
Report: 3,22
